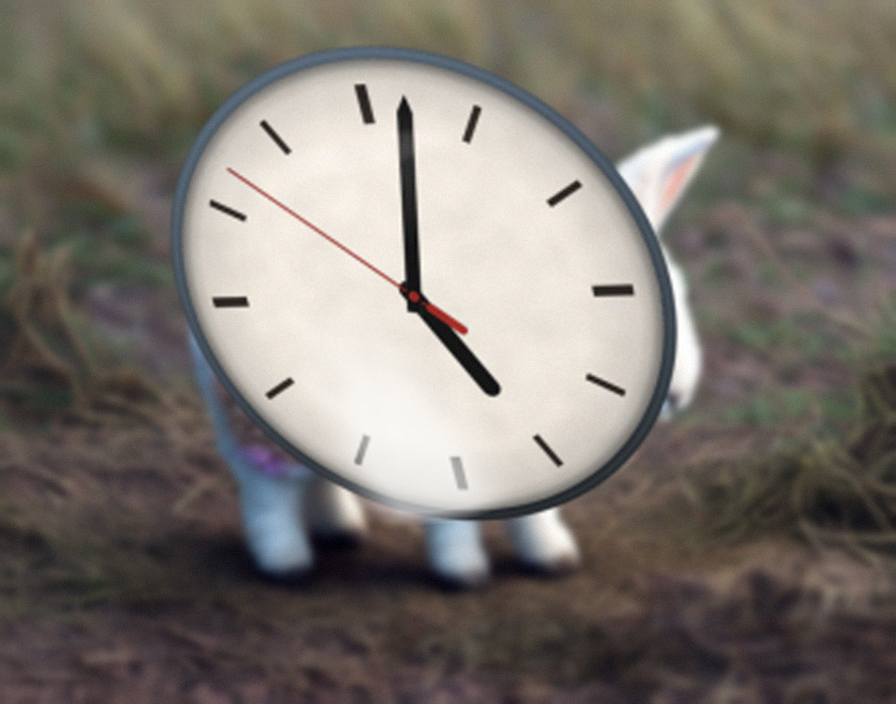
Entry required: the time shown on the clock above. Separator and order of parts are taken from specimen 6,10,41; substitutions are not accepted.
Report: 5,01,52
